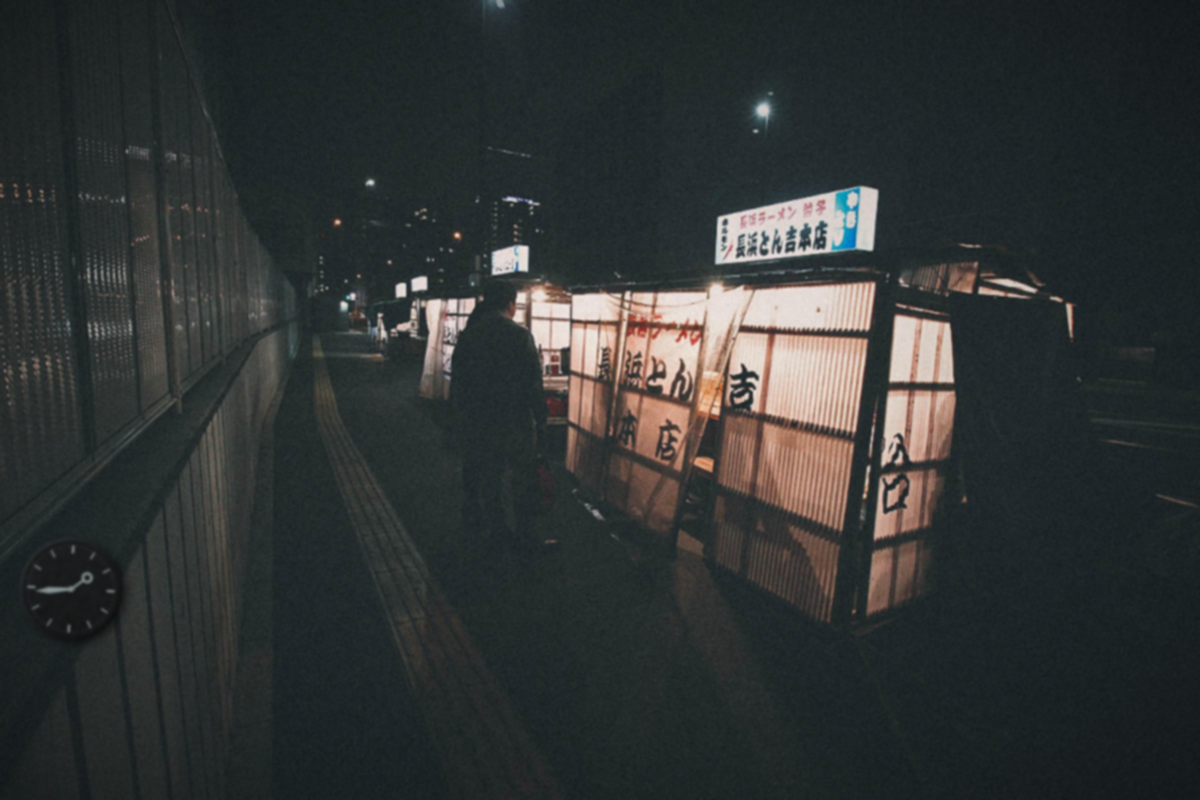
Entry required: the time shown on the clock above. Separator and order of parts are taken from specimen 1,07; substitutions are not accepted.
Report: 1,44
